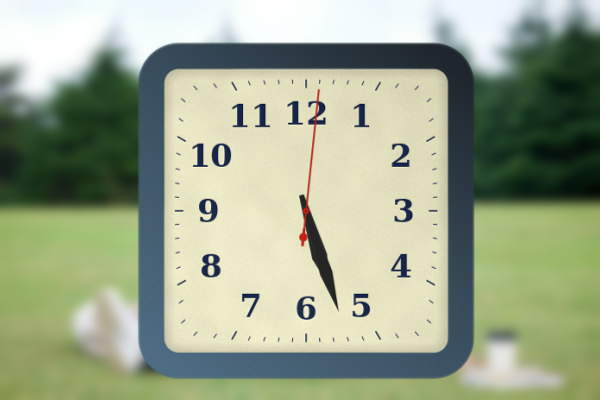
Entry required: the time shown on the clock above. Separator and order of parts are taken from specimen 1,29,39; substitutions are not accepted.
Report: 5,27,01
